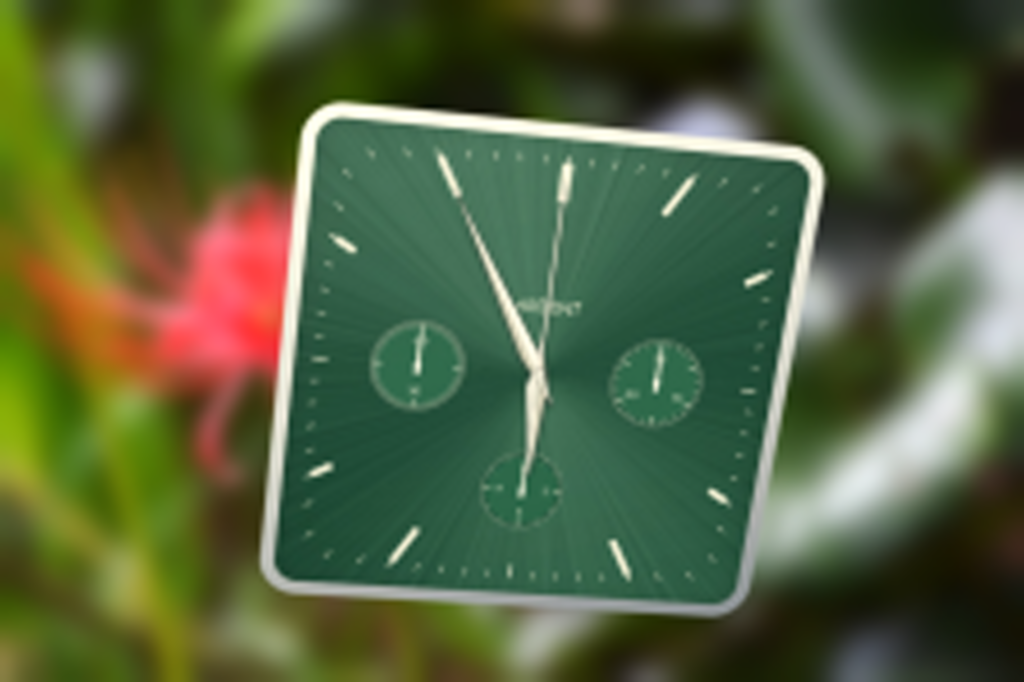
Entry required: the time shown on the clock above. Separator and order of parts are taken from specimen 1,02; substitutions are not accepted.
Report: 5,55
